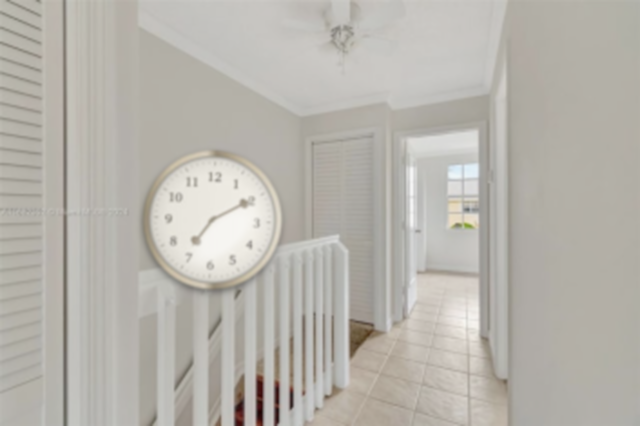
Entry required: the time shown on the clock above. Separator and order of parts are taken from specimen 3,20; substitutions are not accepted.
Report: 7,10
